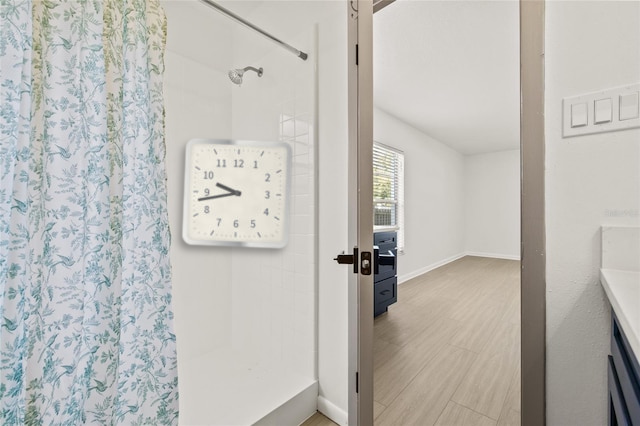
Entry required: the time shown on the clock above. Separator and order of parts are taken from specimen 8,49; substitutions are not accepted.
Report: 9,43
